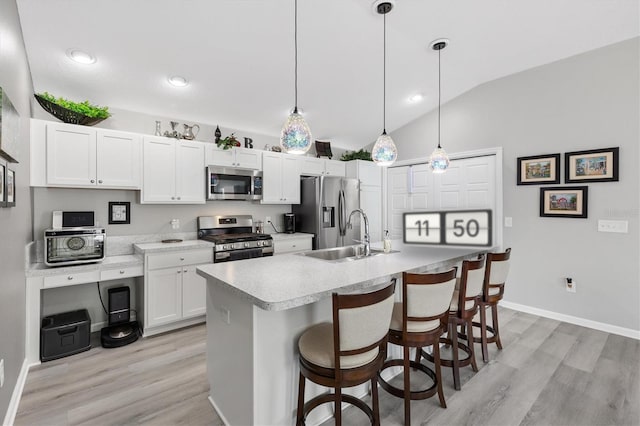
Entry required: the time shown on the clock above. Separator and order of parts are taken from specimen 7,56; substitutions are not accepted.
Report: 11,50
